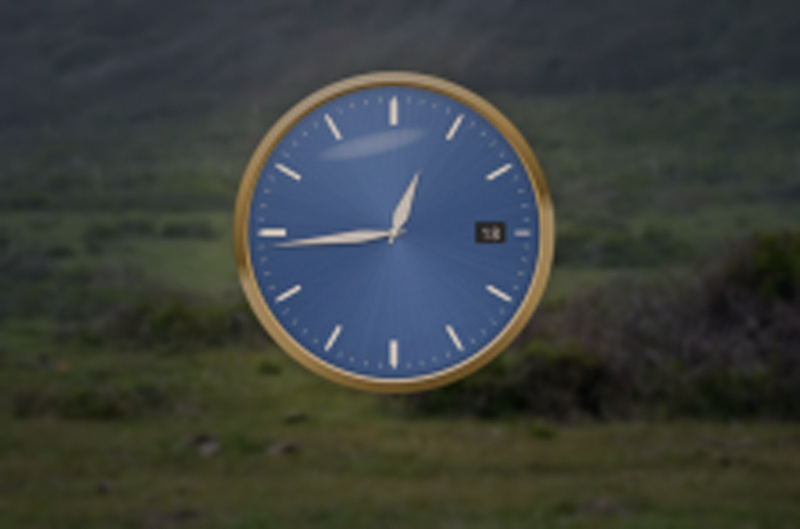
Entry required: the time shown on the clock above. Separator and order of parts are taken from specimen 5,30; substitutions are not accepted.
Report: 12,44
